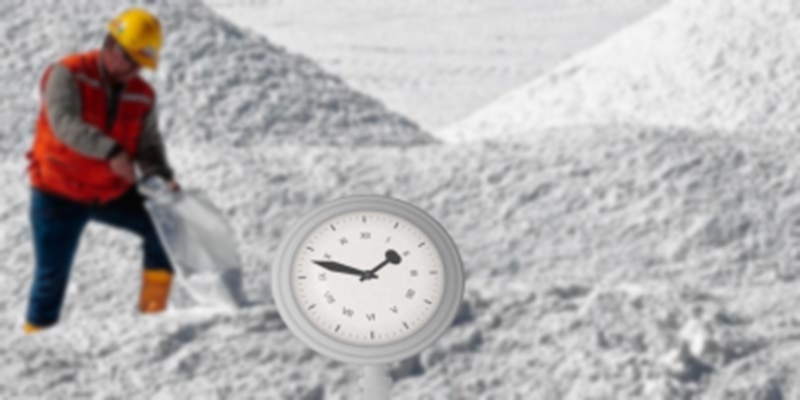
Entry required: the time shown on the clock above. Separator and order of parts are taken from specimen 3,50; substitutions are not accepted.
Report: 1,48
